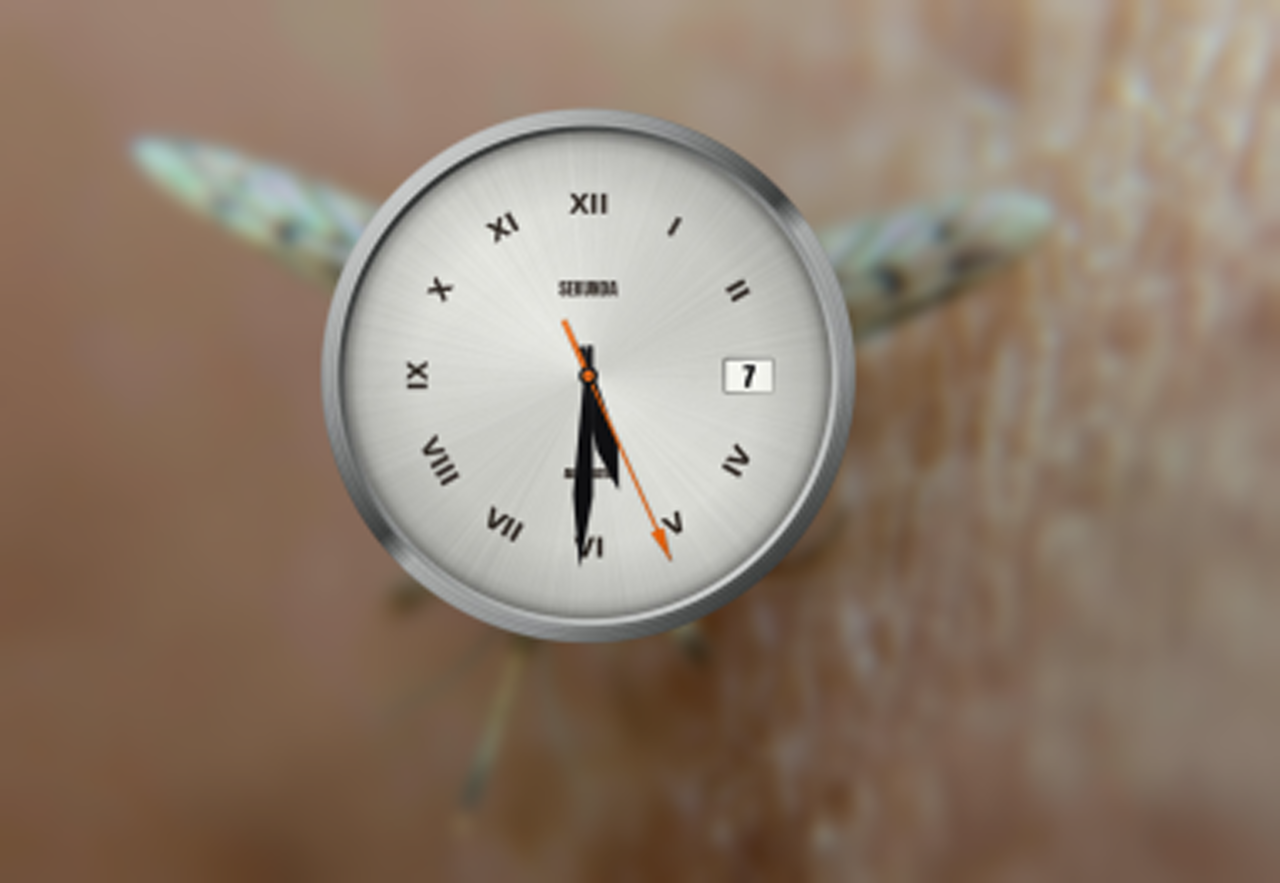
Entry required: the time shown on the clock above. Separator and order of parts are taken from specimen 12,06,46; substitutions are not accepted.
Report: 5,30,26
